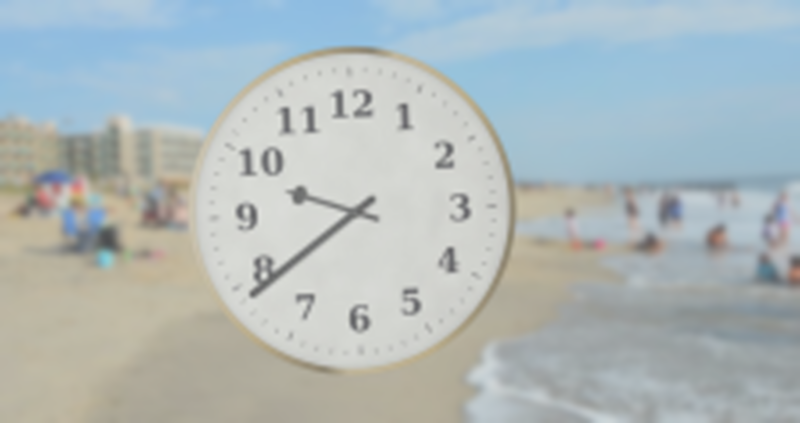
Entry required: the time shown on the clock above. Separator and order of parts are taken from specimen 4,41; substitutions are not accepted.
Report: 9,39
